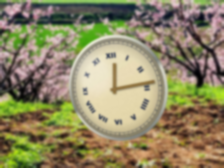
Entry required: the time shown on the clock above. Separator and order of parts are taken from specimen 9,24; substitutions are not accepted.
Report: 12,14
